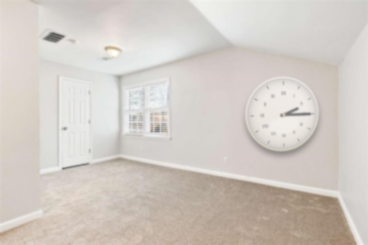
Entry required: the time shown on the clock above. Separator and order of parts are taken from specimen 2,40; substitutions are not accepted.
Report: 2,15
